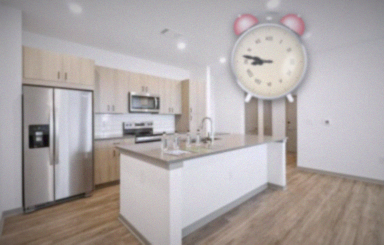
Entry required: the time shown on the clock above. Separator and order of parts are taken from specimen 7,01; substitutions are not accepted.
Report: 8,47
